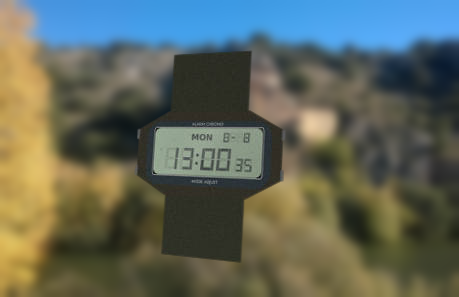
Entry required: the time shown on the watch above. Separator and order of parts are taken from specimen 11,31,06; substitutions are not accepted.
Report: 13,00,35
